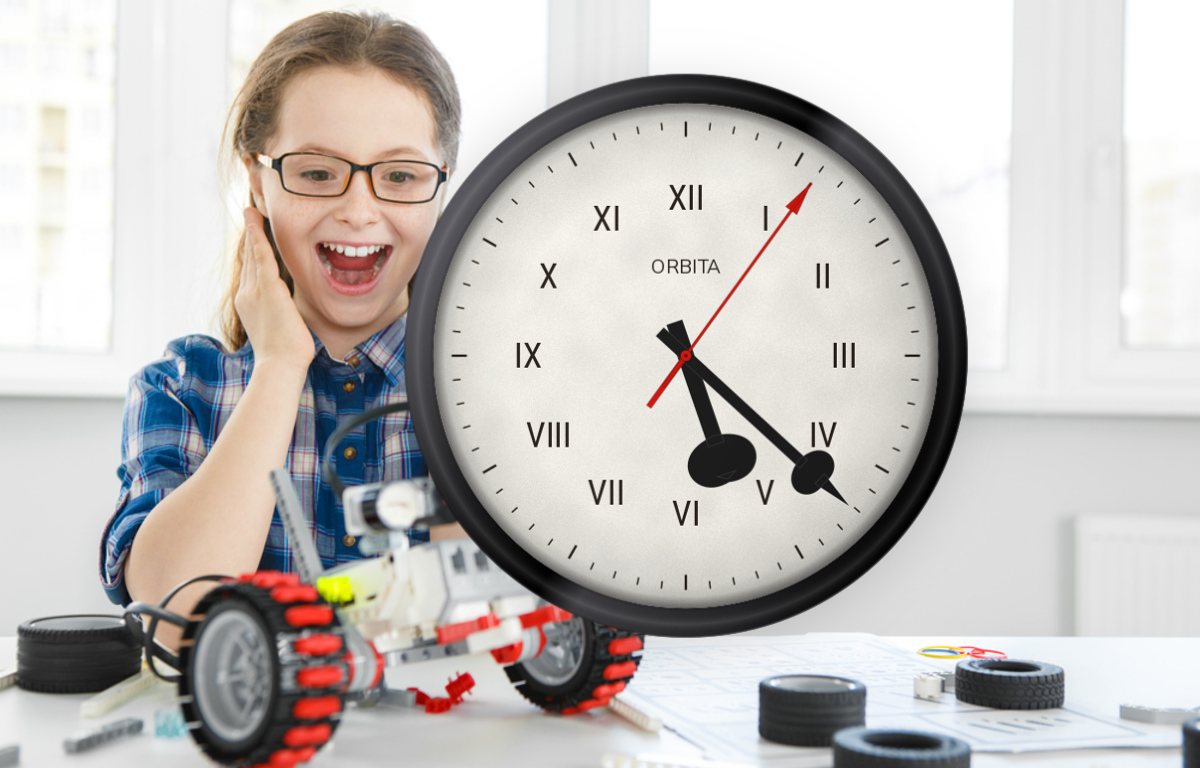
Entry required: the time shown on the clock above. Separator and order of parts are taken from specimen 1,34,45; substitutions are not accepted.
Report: 5,22,06
